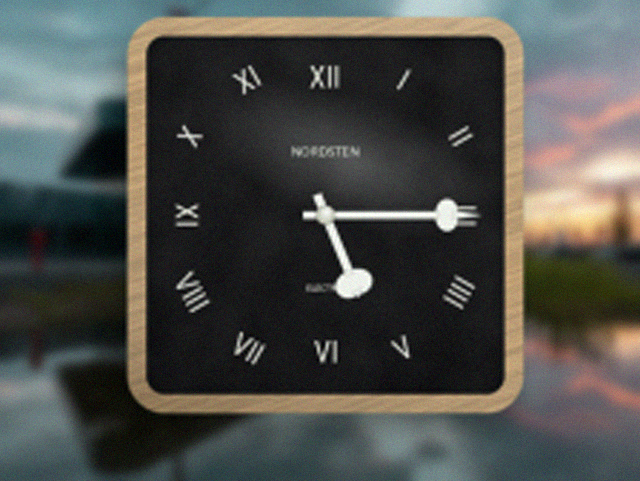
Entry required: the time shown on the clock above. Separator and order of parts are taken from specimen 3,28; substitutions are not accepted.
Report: 5,15
